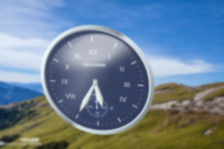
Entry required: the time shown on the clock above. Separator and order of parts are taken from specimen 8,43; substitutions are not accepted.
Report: 5,35
